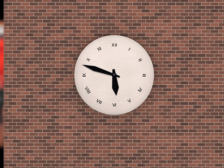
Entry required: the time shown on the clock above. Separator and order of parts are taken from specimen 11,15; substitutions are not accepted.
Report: 5,48
